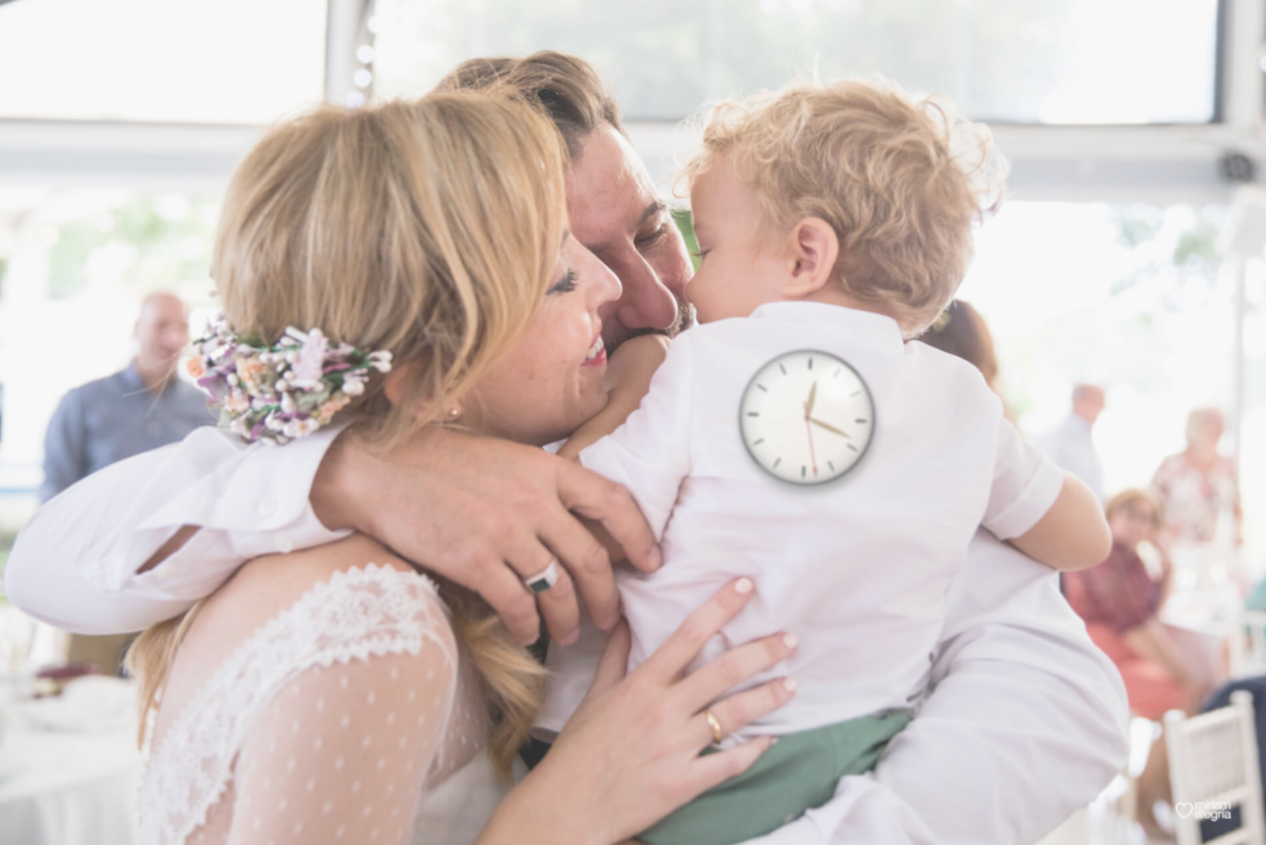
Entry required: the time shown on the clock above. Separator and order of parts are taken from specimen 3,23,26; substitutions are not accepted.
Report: 12,18,28
